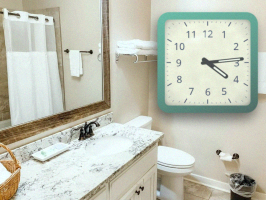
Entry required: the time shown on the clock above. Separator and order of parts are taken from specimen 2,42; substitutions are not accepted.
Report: 4,14
